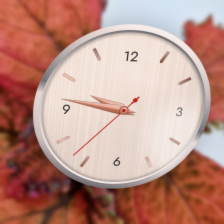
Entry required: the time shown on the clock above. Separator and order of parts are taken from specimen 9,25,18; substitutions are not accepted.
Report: 9,46,37
